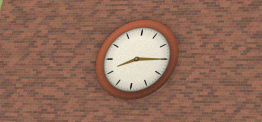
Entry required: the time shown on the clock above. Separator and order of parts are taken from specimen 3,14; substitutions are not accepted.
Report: 8,15
